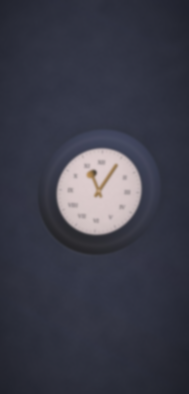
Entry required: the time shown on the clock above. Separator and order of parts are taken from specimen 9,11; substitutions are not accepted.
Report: 11,05
